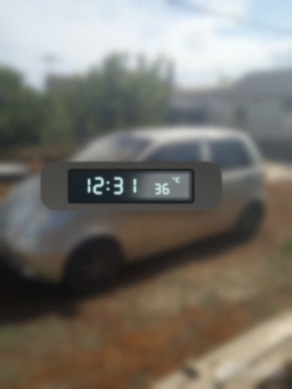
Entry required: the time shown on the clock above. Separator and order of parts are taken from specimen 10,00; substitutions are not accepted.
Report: 12,31
